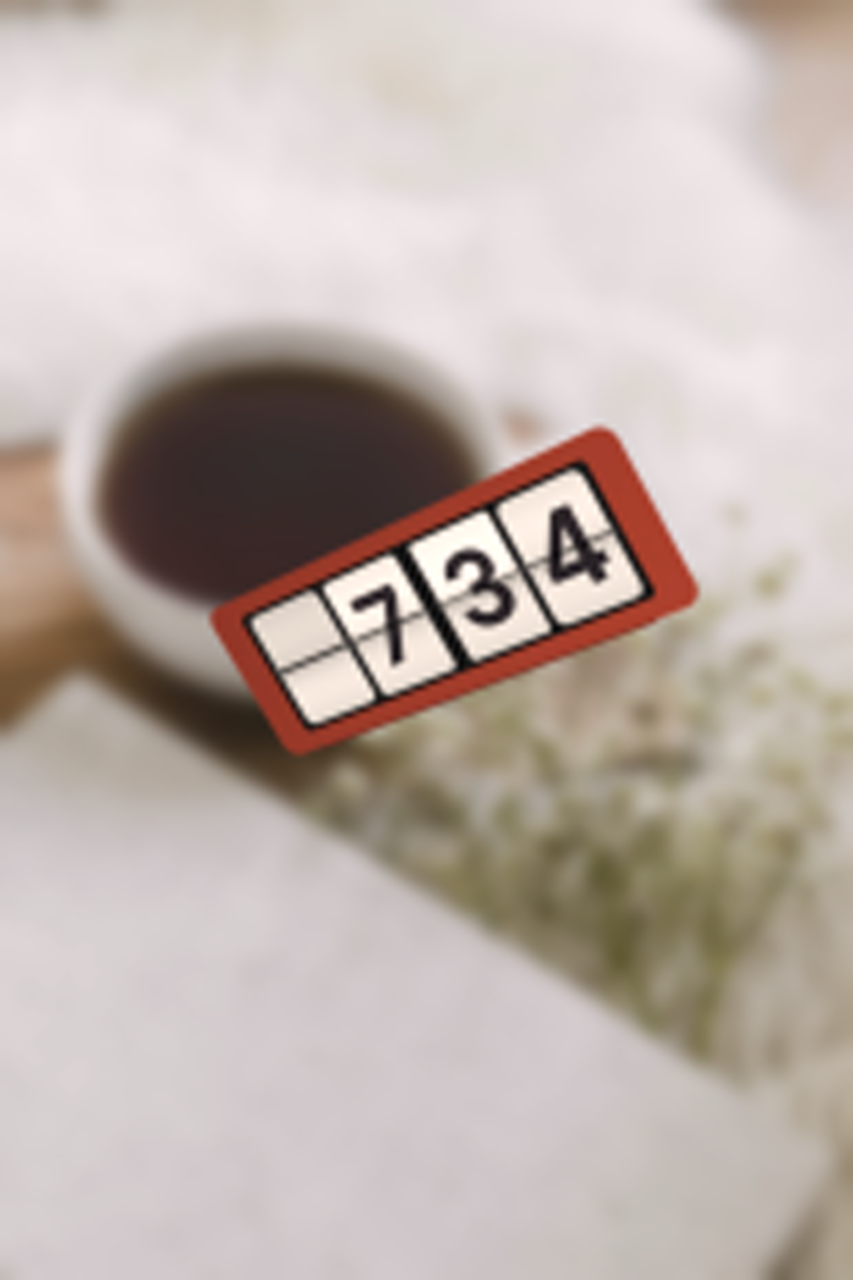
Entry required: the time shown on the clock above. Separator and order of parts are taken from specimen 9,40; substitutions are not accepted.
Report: 7,34
